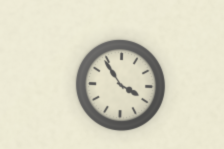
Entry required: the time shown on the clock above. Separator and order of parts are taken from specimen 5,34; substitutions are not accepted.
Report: 3,54
